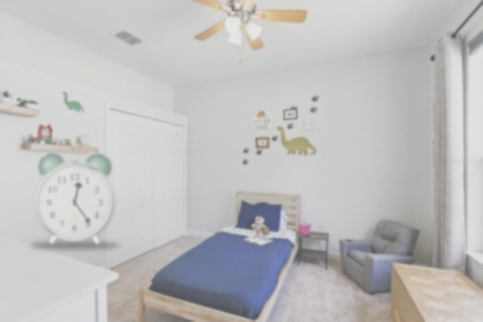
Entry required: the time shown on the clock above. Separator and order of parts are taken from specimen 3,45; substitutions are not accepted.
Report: 12,24
